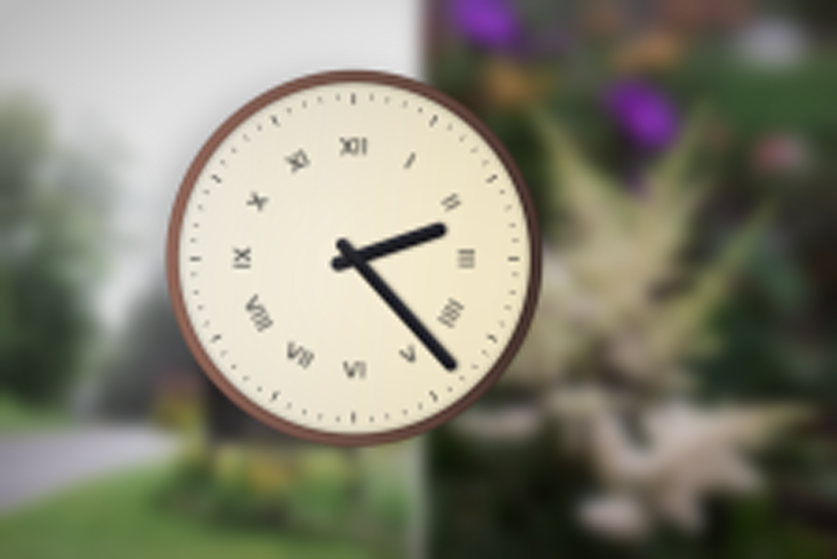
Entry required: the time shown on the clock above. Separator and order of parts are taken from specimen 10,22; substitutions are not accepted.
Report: 2,23
